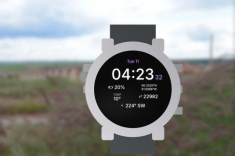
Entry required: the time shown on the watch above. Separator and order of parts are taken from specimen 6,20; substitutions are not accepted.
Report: 4,23
